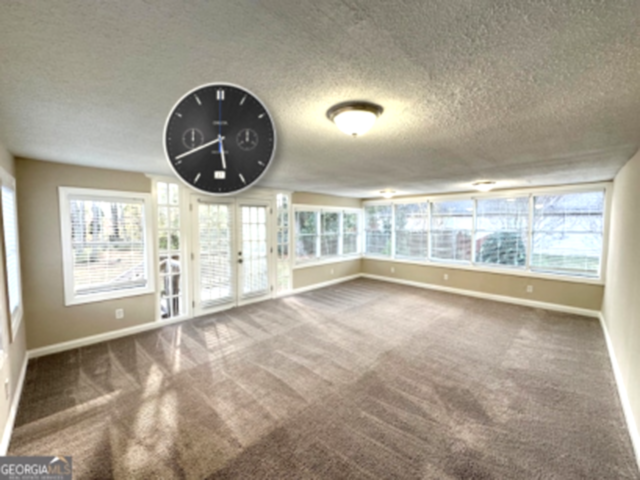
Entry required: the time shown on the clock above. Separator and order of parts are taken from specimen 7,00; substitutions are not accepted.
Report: 5,41
